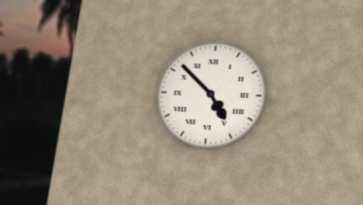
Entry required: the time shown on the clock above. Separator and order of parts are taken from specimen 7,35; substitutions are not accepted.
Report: 4,52
